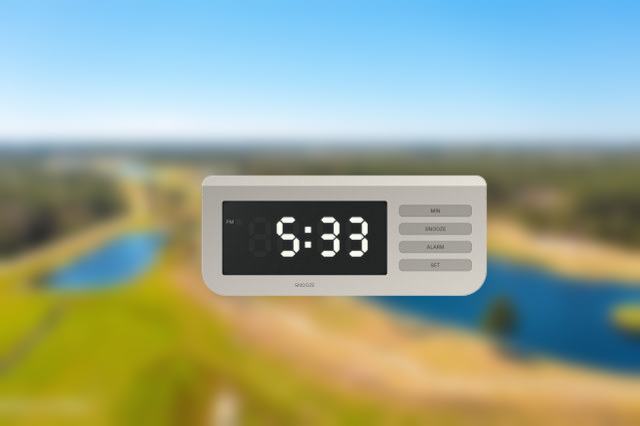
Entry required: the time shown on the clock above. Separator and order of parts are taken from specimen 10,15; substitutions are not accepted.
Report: 5,33
